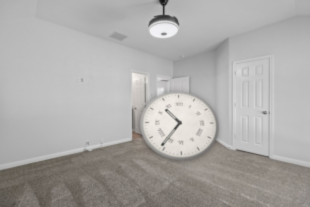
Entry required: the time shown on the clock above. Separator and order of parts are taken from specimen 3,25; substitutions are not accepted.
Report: 10,36
